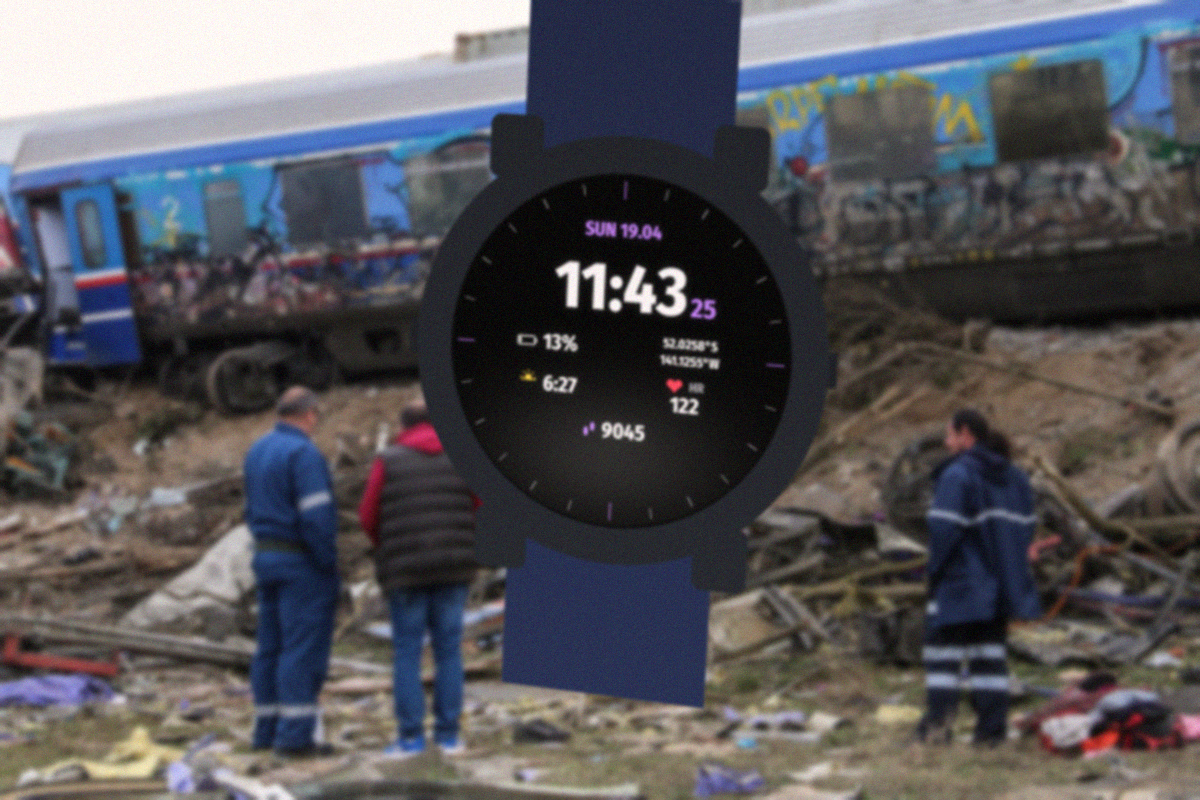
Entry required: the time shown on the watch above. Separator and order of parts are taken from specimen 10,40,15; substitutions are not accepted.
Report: 11,43,25
